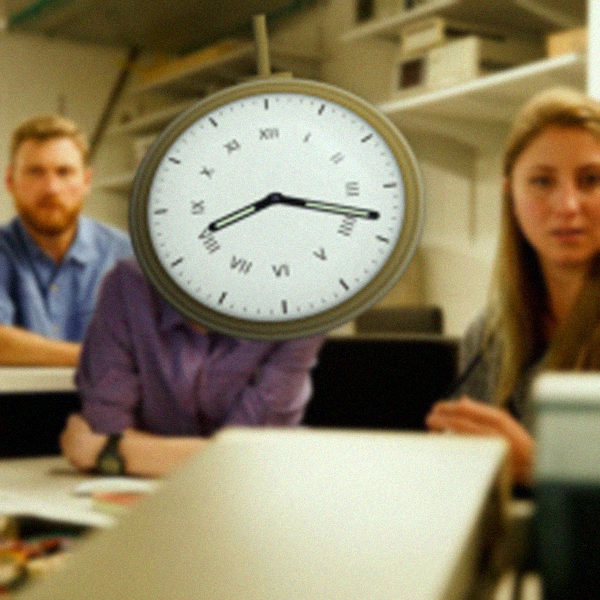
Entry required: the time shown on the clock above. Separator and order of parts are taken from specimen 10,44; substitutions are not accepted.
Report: 8,18
